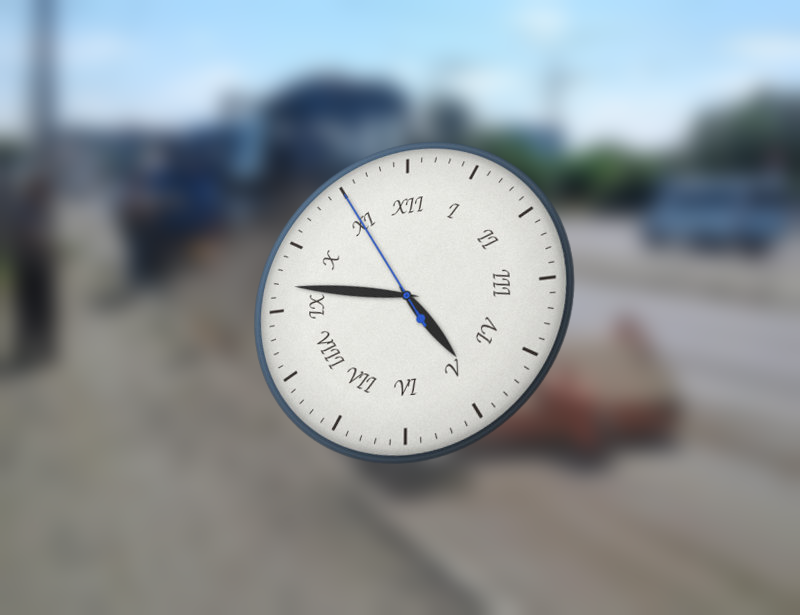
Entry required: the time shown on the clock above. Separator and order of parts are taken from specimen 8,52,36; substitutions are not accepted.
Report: 4,46,55
